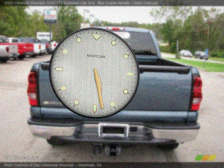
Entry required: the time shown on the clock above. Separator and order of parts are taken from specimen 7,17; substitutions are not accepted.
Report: 5,28
